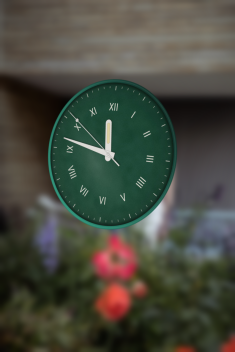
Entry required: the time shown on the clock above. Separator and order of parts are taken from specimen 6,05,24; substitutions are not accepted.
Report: 11,46,51
